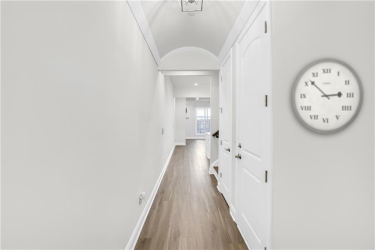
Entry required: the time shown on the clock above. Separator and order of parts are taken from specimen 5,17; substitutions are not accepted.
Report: 2,52
